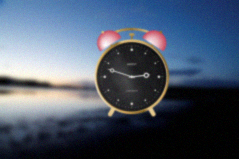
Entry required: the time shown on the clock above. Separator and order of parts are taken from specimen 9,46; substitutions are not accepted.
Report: 2,48
